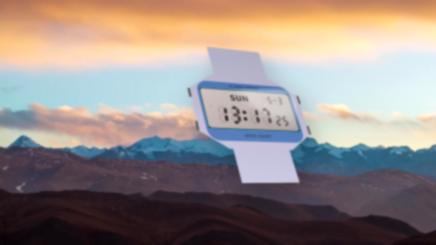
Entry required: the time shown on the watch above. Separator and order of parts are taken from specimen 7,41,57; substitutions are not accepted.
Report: 13,17,25
